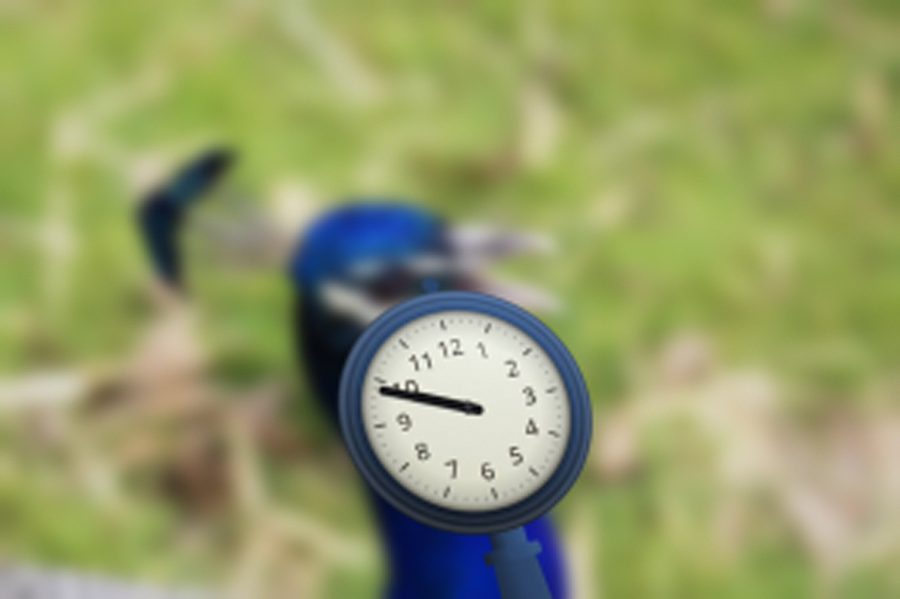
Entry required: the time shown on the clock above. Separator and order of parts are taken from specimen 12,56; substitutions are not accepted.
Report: 9,49
